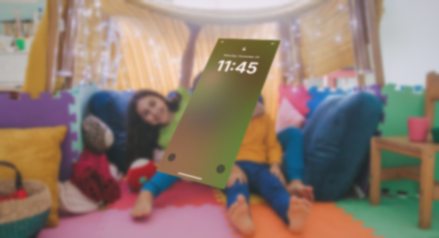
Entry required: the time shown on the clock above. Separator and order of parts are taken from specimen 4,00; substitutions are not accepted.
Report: 11,45
